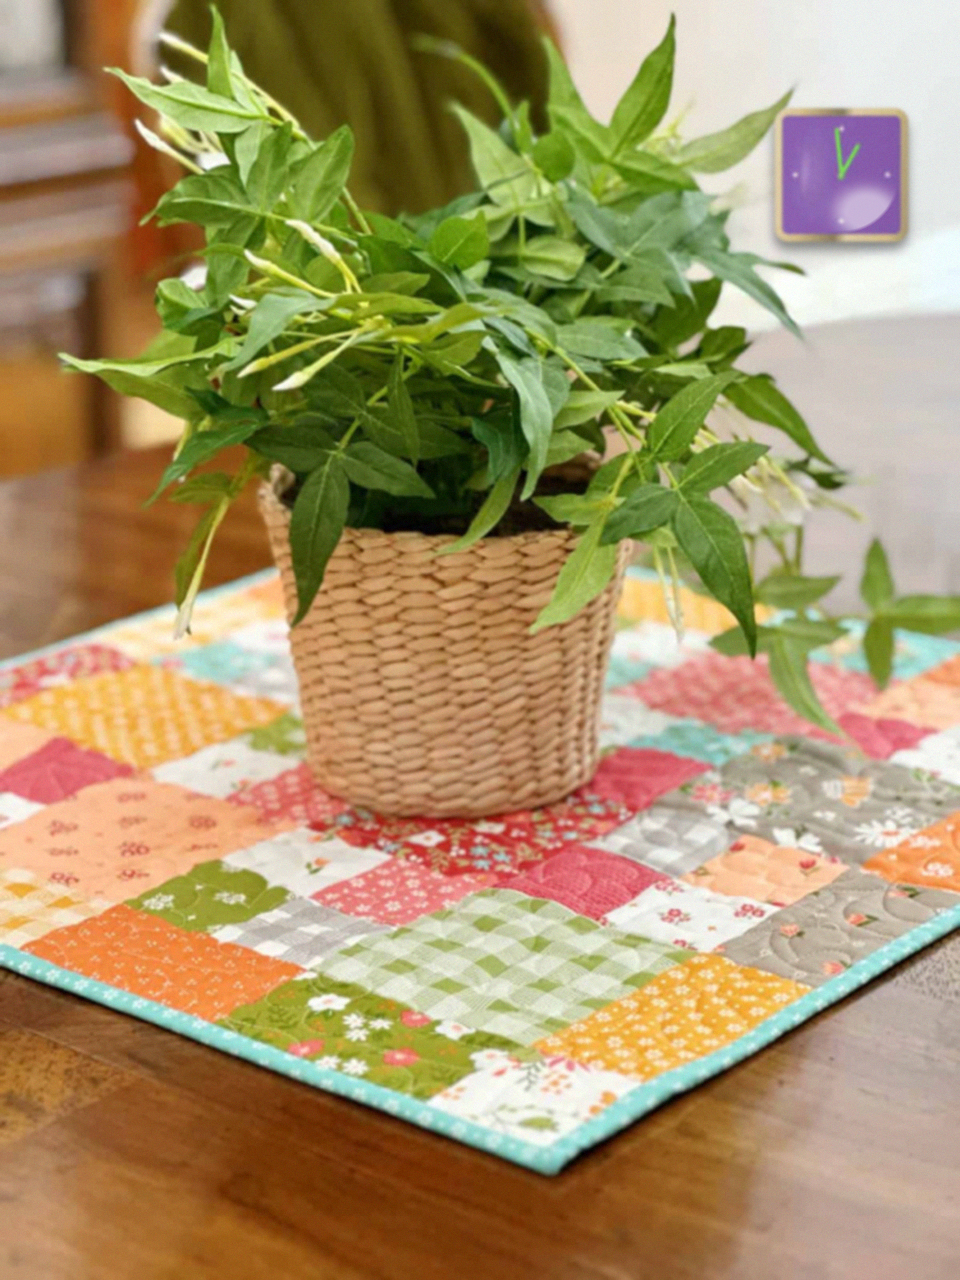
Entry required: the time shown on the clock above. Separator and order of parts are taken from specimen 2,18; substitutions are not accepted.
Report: 12,59
